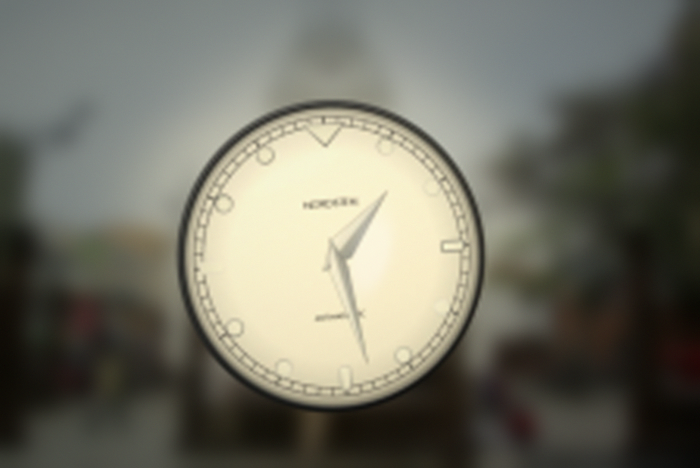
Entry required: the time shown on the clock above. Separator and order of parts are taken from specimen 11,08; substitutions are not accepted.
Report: 1,28
